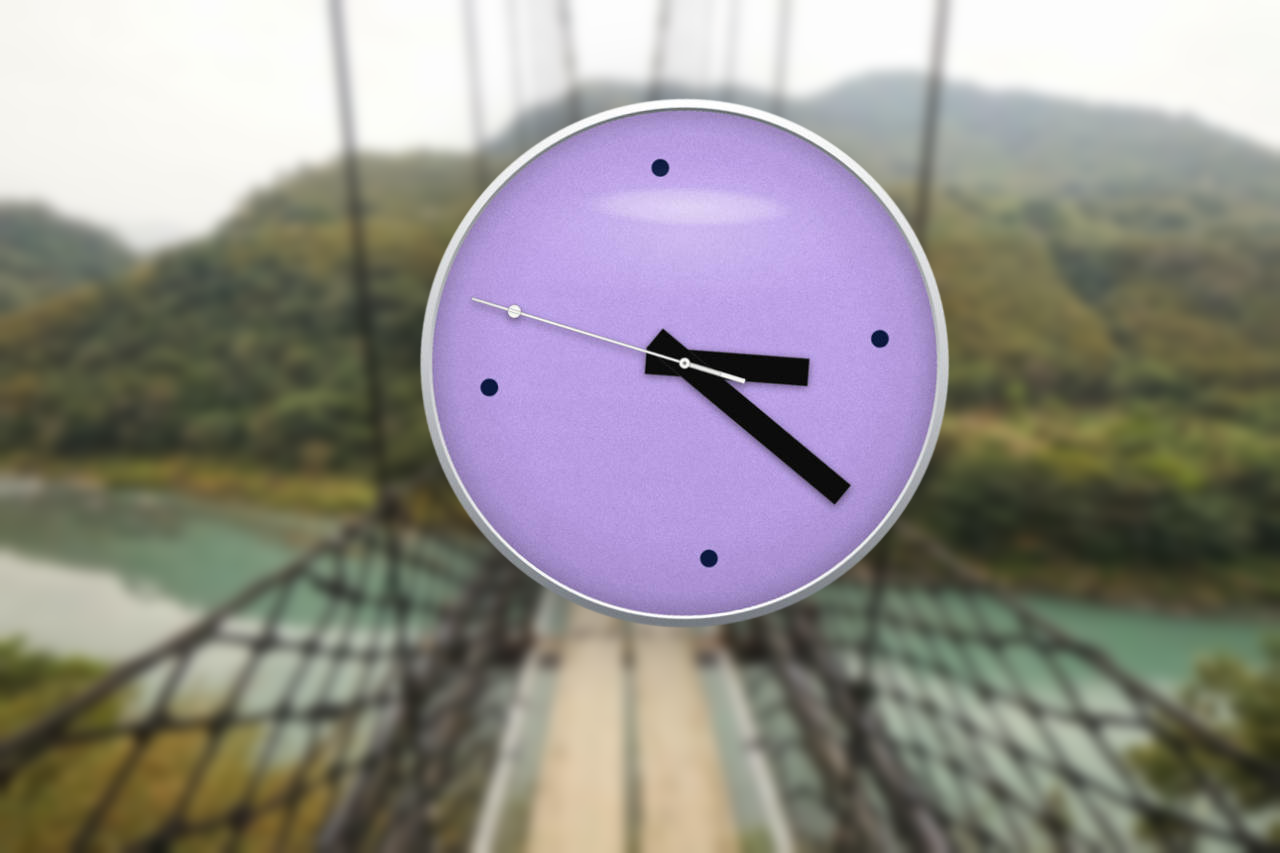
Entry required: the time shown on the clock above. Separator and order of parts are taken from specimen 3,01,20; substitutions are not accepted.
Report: 3,22,49
